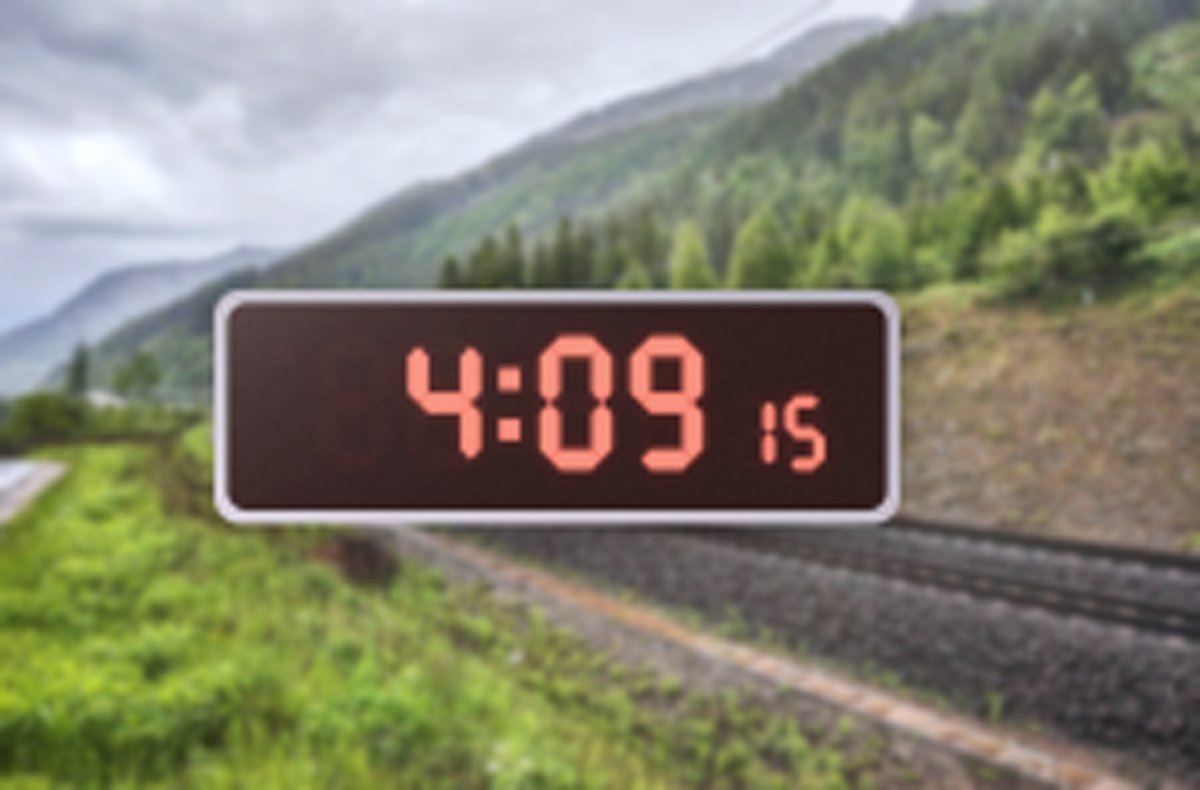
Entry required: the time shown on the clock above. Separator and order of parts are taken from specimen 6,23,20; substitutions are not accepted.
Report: 4,09,15
